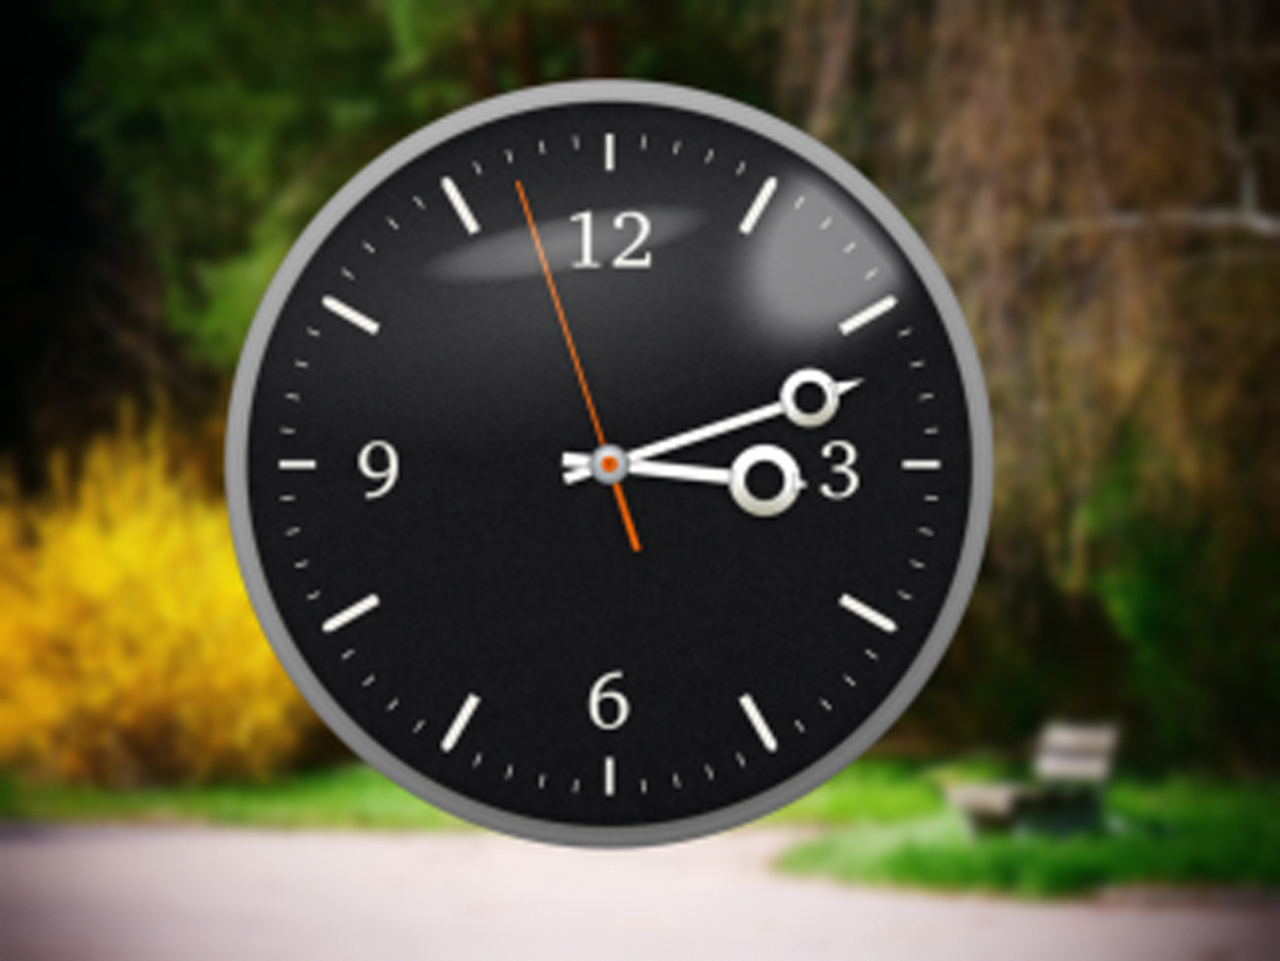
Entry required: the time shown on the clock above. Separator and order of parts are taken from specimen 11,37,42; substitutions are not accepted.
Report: 3,11,57
